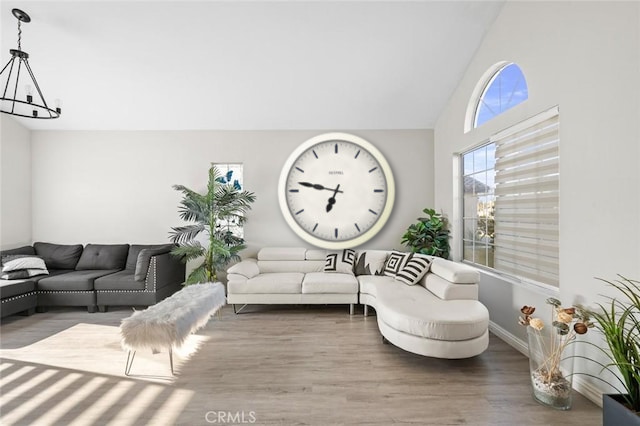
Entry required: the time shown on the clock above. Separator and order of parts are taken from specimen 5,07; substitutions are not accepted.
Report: 6,47
